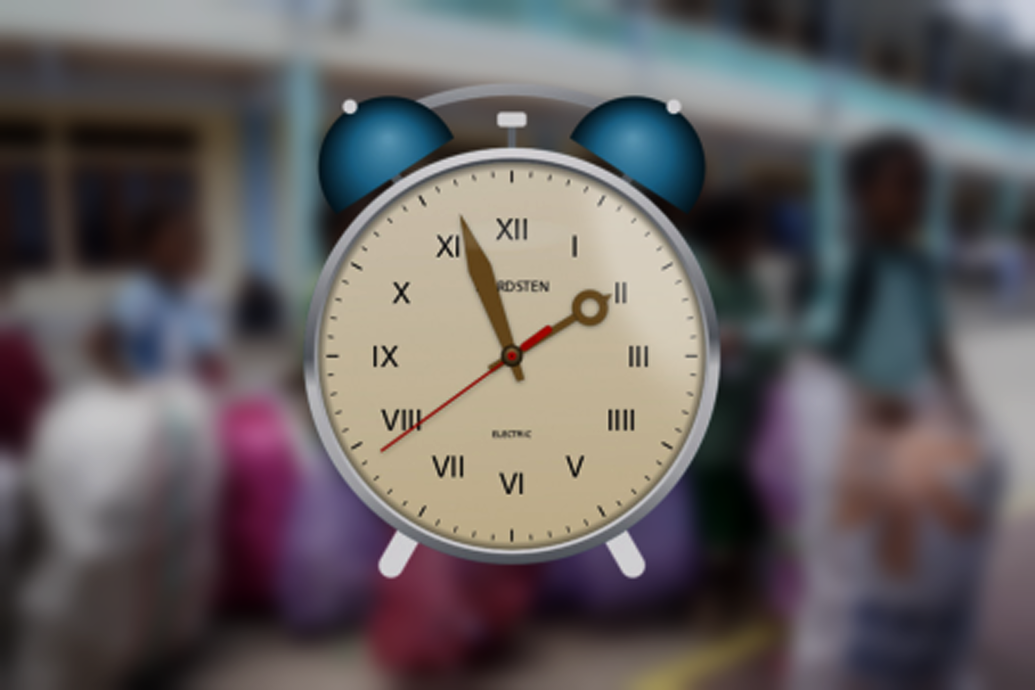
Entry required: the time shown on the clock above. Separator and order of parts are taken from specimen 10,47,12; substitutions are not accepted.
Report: 1,56,39
